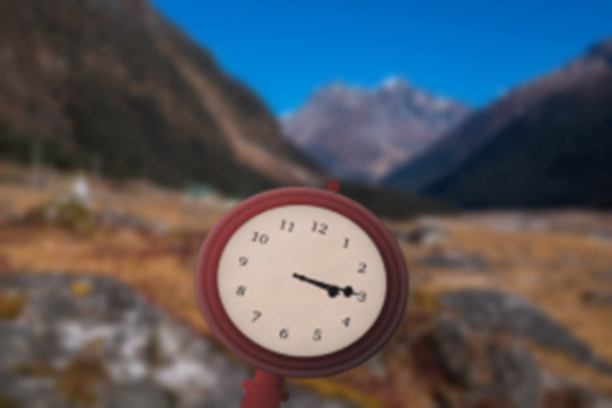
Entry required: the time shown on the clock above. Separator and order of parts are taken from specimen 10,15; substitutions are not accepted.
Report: 3,15
